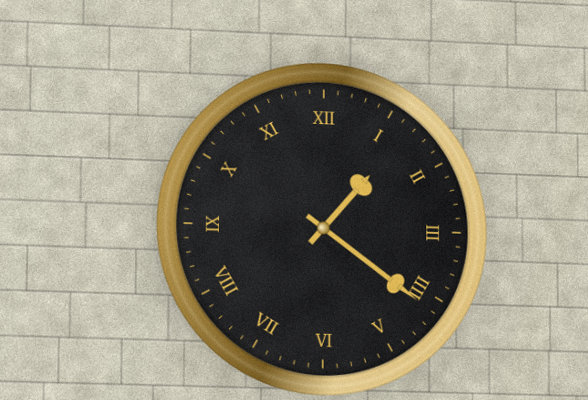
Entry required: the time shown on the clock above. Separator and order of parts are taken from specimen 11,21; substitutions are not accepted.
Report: 1,21
